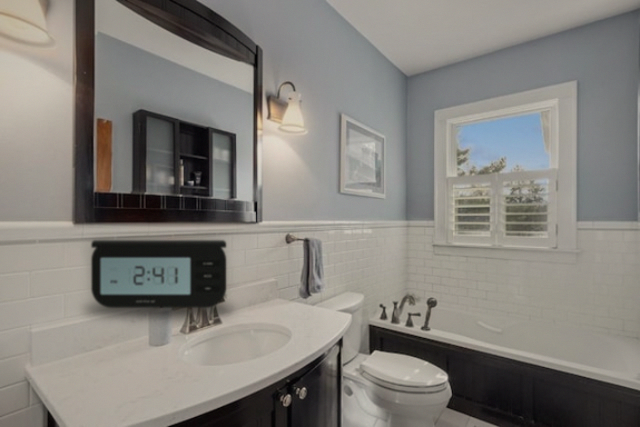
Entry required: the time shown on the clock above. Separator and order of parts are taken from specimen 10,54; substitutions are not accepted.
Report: 2,41
